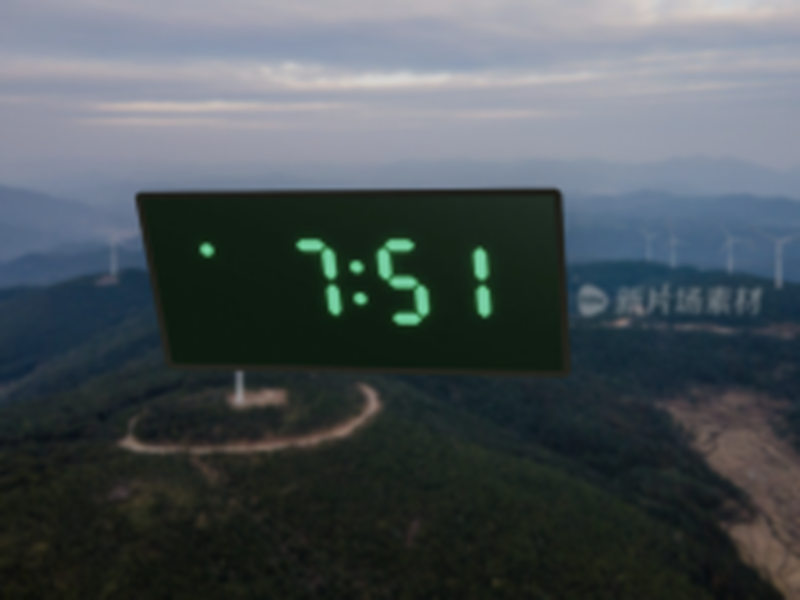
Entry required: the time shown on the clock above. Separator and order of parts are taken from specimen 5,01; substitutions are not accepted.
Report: 7,51
